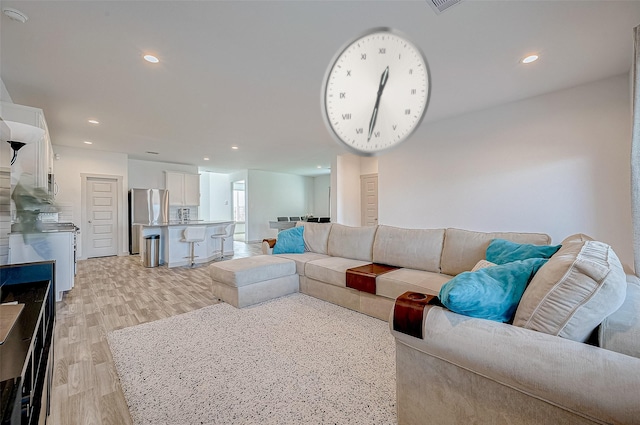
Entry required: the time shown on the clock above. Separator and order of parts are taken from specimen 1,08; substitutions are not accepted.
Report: 12,32
